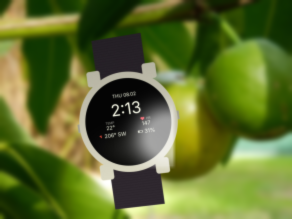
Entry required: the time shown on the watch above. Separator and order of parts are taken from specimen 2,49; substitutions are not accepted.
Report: 2,13
